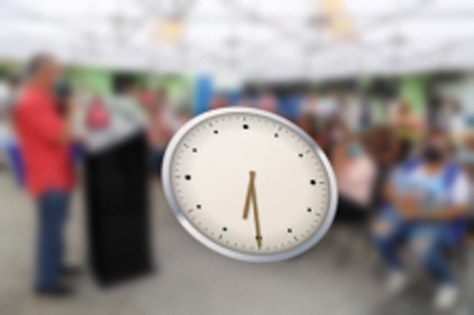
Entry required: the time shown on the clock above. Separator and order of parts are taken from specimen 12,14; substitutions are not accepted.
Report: 6,30
